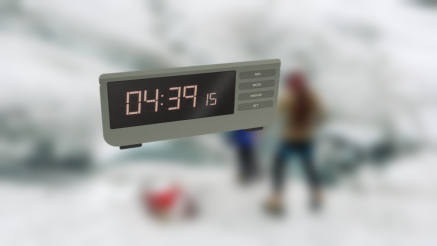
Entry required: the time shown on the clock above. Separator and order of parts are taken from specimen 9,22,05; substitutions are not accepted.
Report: 4,39,15
